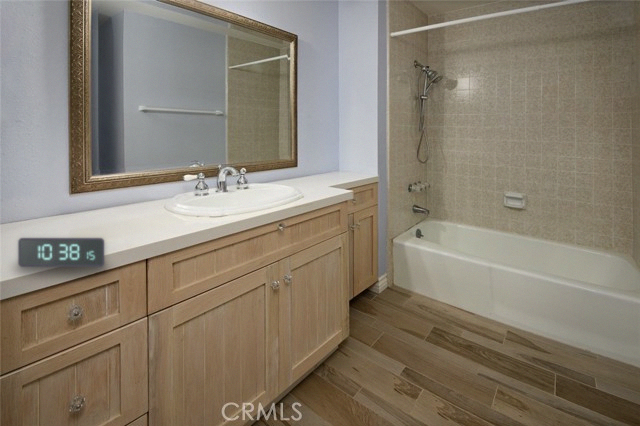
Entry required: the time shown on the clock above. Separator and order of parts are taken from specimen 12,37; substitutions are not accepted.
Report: 10,38
